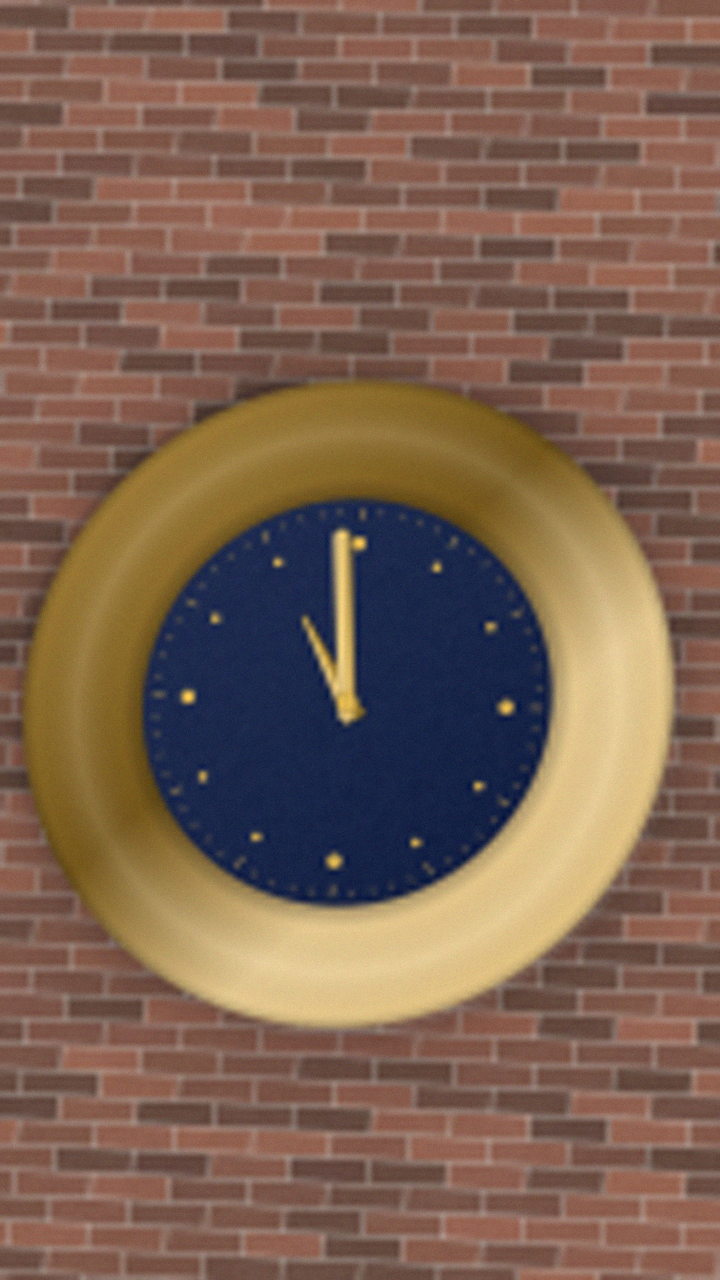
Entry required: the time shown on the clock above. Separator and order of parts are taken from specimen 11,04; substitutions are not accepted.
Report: 10,59
